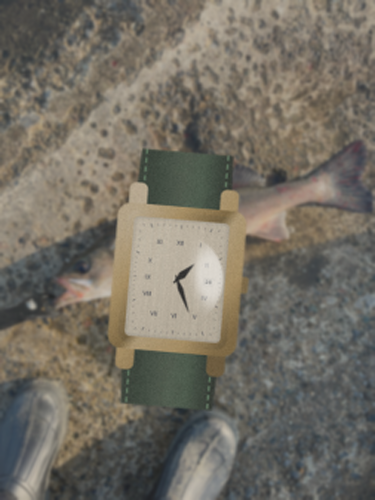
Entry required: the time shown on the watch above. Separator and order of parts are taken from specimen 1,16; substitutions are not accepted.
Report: 1,26
